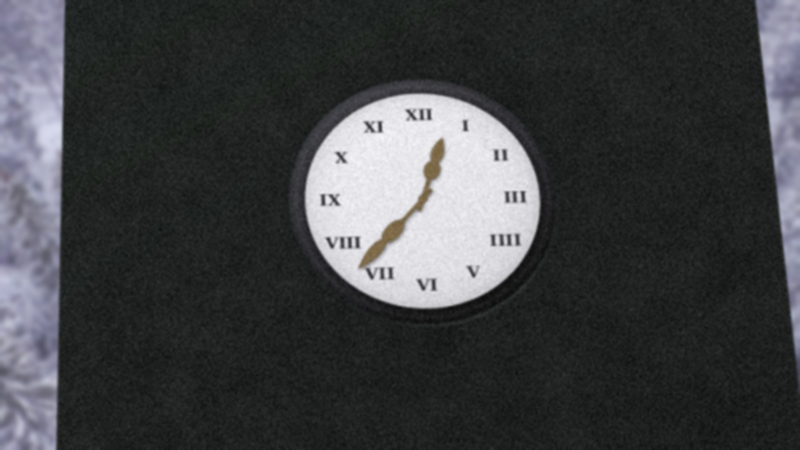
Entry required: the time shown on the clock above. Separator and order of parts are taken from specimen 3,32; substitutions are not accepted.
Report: 12,37
